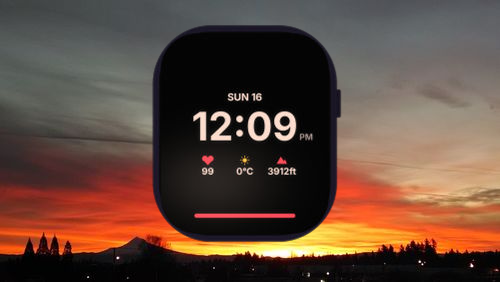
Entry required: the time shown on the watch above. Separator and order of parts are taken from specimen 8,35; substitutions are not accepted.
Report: 12,09
